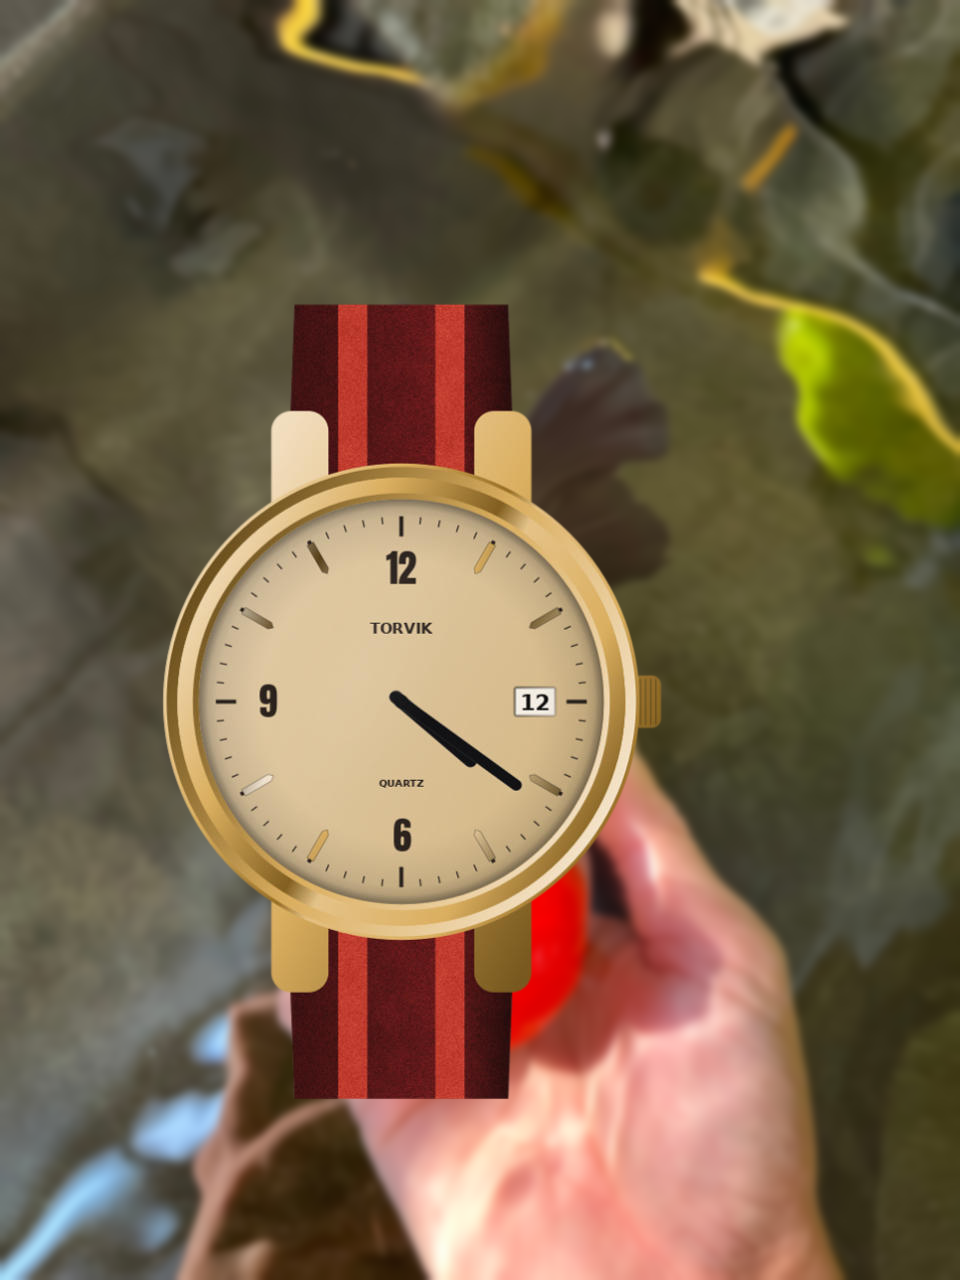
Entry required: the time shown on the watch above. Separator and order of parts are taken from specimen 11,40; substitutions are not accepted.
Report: 4,21
